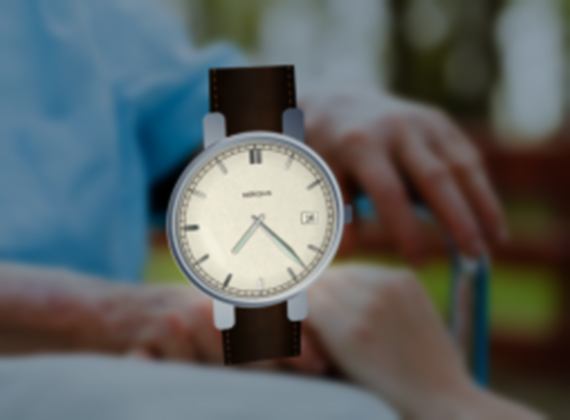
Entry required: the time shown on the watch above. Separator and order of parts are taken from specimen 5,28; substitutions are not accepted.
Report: 7,23
